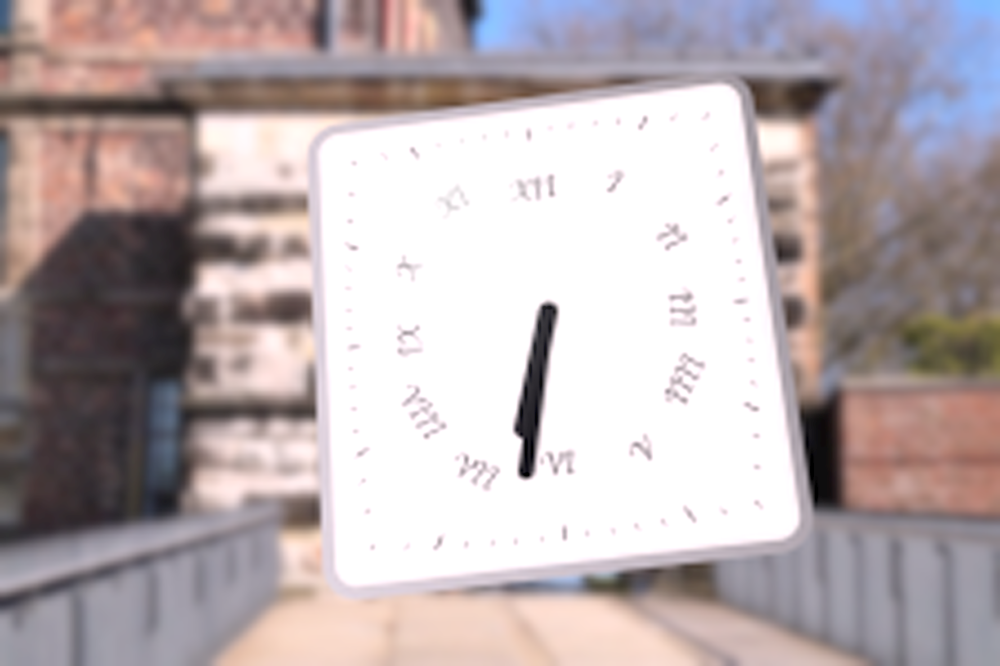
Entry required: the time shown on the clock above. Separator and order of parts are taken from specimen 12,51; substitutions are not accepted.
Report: 6,32
